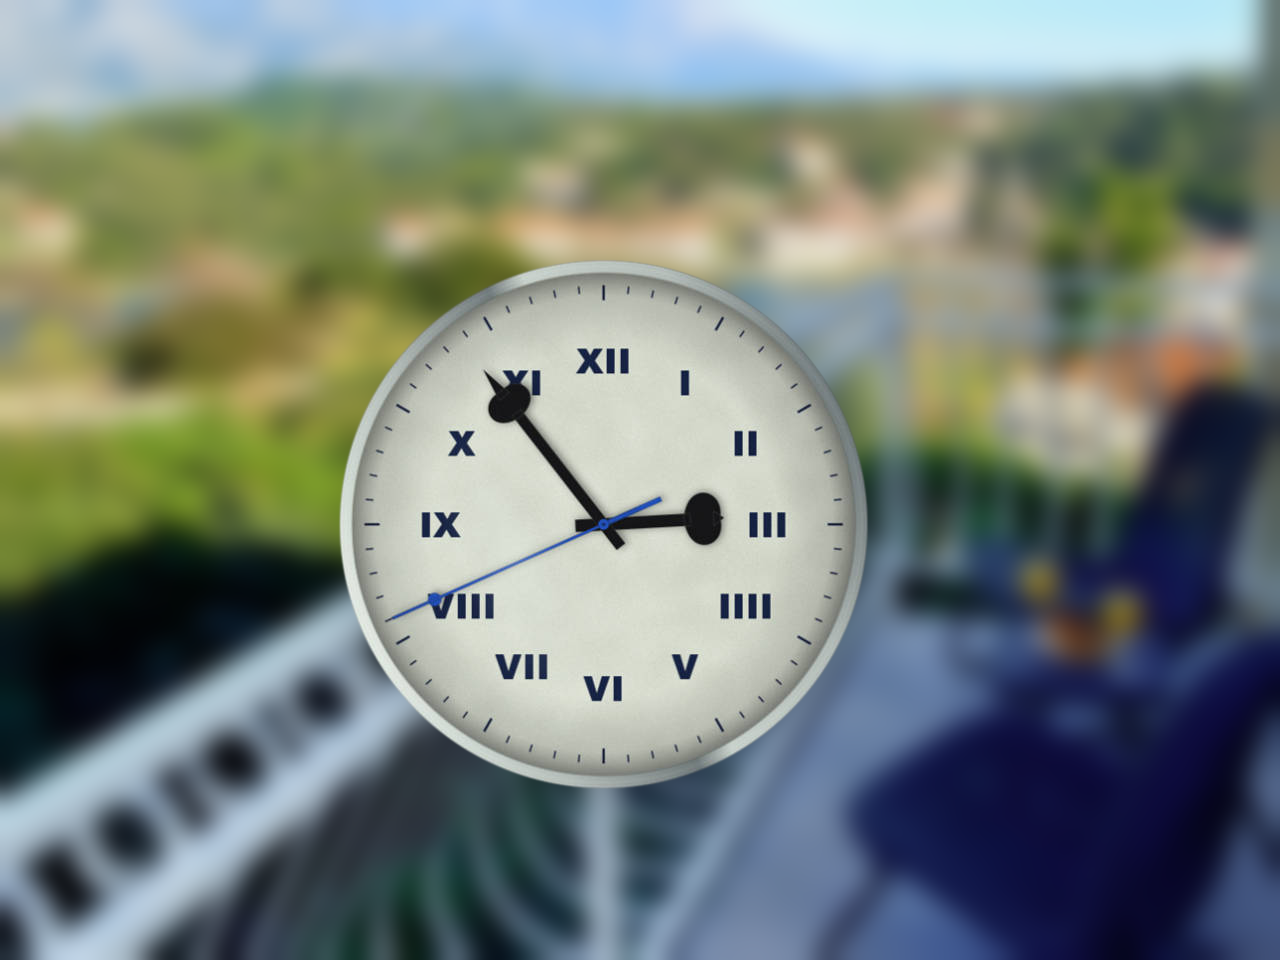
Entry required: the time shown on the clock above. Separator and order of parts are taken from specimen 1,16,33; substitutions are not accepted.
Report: 2,53,41
